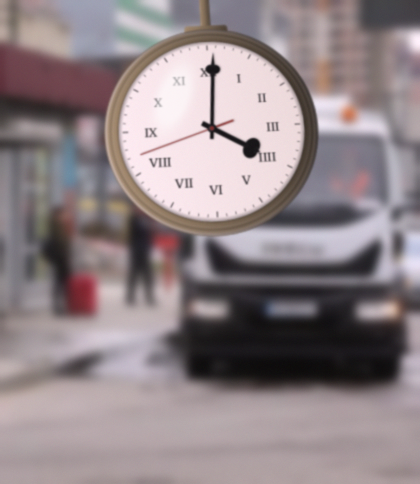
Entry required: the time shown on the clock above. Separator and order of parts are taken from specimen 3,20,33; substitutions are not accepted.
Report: 4,00,42
